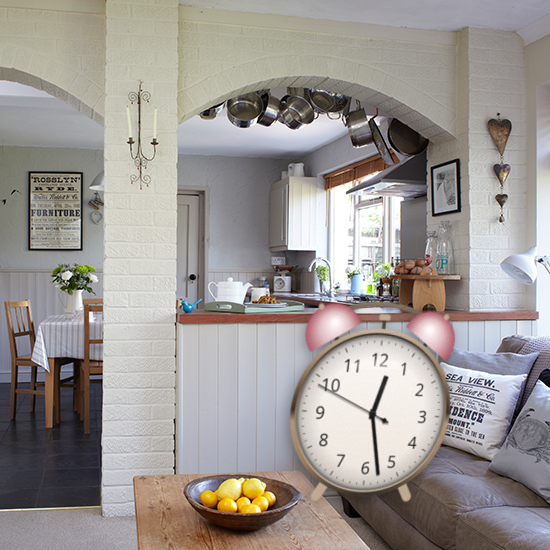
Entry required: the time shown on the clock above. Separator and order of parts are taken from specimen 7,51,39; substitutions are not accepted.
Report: 12,27,49
